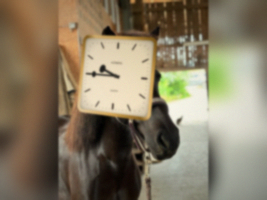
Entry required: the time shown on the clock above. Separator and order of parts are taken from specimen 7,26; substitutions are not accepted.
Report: 9,45
